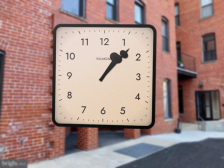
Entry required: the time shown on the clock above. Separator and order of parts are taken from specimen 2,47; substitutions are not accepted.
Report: 1,07
